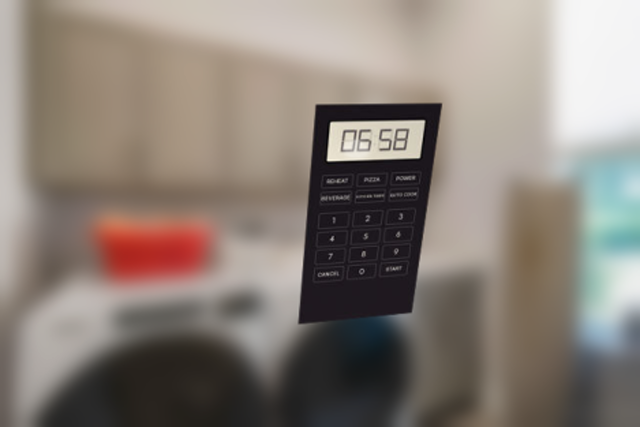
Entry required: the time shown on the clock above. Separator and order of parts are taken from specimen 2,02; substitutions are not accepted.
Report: 6,58
